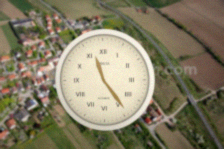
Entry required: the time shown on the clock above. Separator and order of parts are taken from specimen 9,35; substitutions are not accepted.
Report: 11,24
